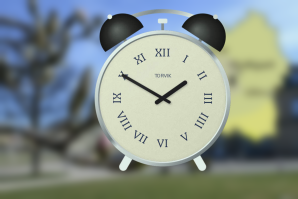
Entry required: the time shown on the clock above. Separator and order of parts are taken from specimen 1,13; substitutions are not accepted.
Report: 1,50
